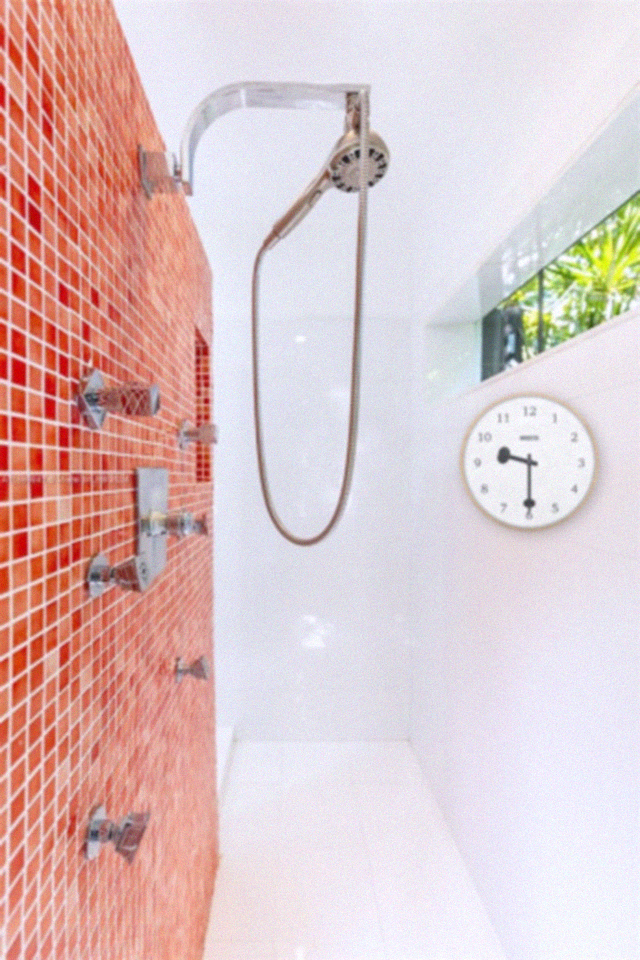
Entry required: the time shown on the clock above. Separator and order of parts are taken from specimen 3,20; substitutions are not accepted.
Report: 9,30
